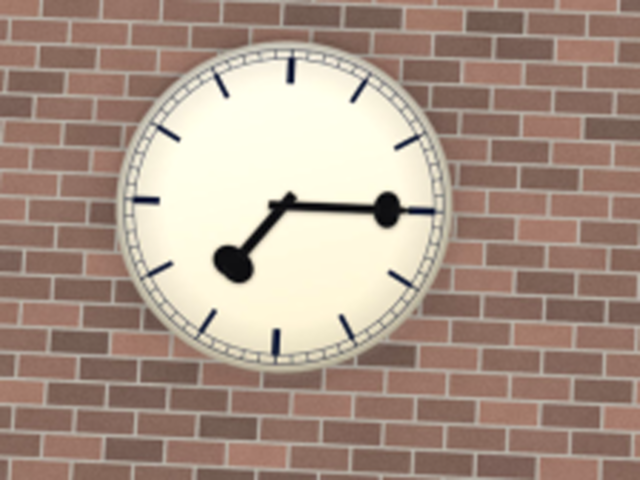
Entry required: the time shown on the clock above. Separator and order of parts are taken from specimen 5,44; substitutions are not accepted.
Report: 7,15
